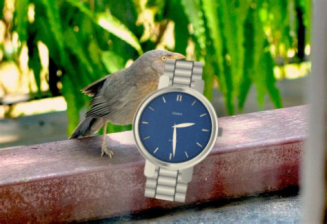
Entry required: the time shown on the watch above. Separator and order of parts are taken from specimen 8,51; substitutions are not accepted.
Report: 2,29
